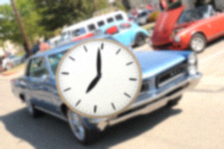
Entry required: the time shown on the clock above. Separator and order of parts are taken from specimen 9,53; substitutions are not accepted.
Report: 6,59
